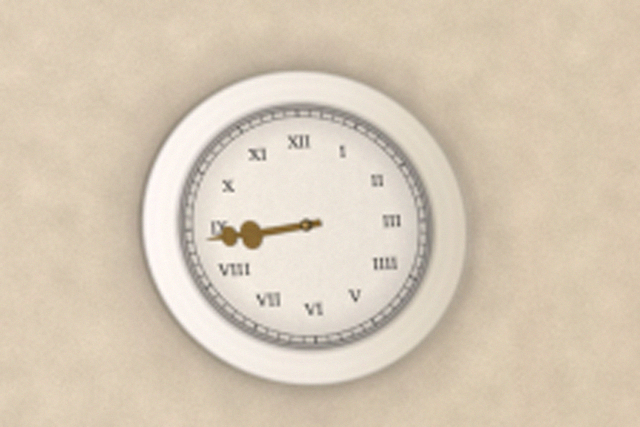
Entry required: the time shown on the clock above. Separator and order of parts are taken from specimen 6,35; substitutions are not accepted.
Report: 8,44
